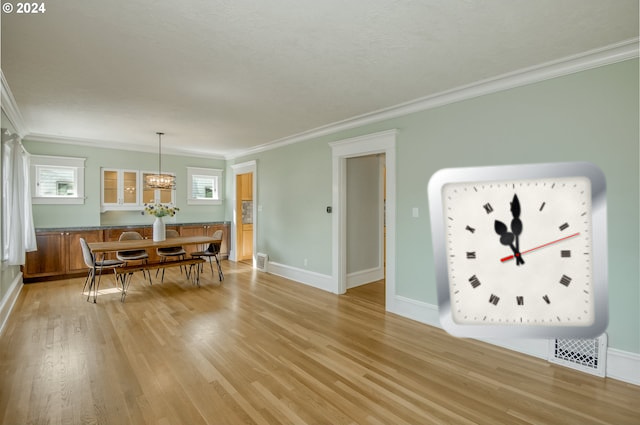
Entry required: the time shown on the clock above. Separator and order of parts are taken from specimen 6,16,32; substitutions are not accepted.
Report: 11,00,12
